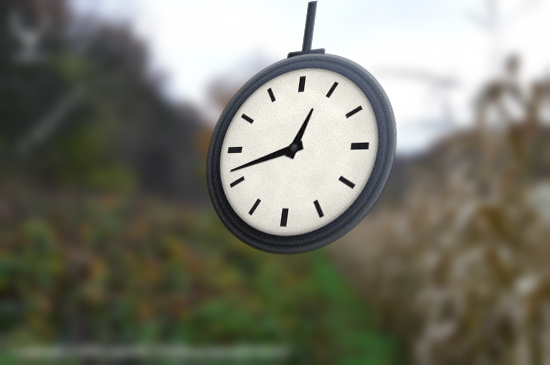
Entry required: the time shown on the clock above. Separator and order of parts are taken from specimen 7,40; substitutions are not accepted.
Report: 12,42
